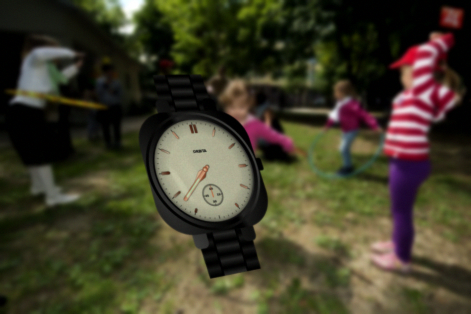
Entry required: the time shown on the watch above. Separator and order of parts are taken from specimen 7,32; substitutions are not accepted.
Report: 7,38
